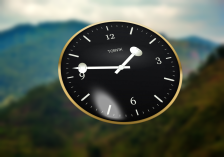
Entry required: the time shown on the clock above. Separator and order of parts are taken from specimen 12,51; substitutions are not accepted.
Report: 1,47
